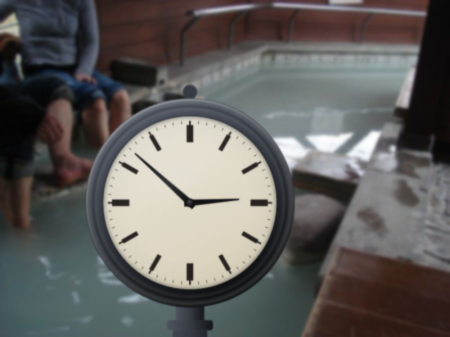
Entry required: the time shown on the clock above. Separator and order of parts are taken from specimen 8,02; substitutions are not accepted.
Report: 2,52
